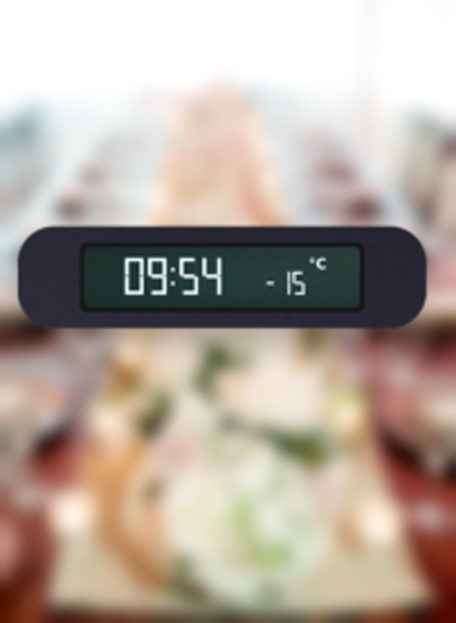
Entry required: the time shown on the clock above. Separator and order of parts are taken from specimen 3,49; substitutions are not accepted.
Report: 9,54
